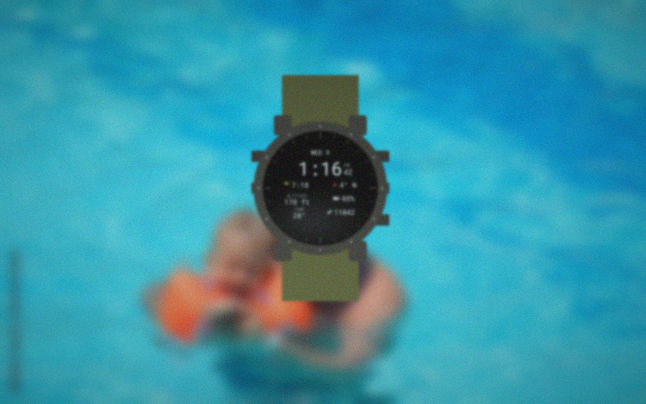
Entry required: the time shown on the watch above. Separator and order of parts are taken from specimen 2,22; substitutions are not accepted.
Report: 1,16
